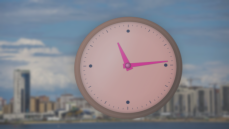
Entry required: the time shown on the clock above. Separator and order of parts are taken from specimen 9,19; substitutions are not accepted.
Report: 11,14
